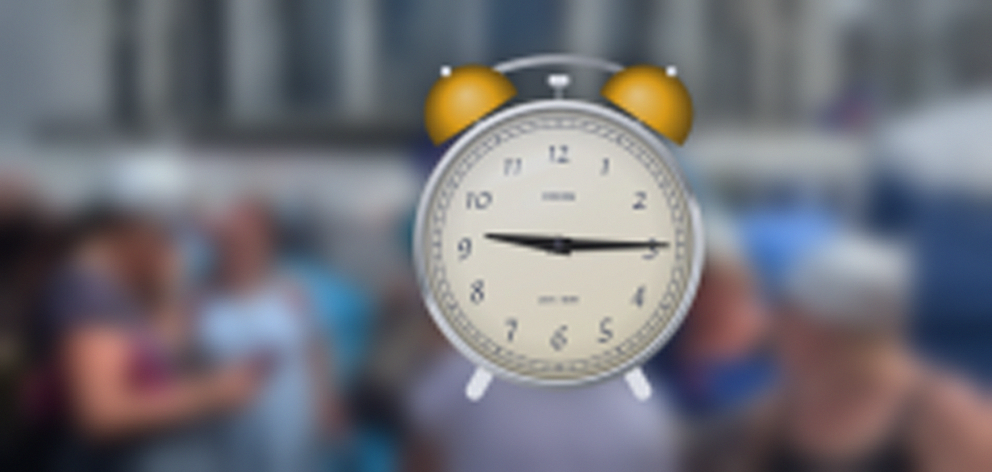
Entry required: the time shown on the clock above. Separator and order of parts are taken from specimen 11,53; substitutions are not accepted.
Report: 9,15
